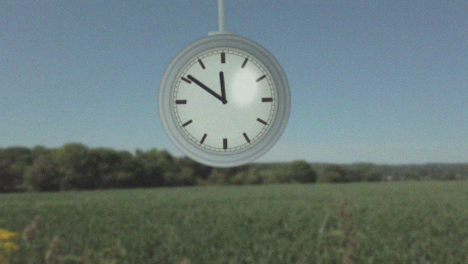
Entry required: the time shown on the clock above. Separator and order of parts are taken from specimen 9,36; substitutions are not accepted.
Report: 11,51
